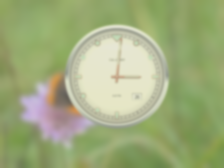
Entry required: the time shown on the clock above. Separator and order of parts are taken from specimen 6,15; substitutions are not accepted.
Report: 3,01
